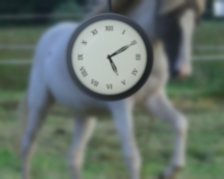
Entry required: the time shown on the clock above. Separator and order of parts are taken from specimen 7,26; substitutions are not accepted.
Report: 5,10
